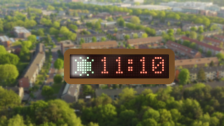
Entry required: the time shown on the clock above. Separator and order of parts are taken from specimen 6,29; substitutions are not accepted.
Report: 11,10
